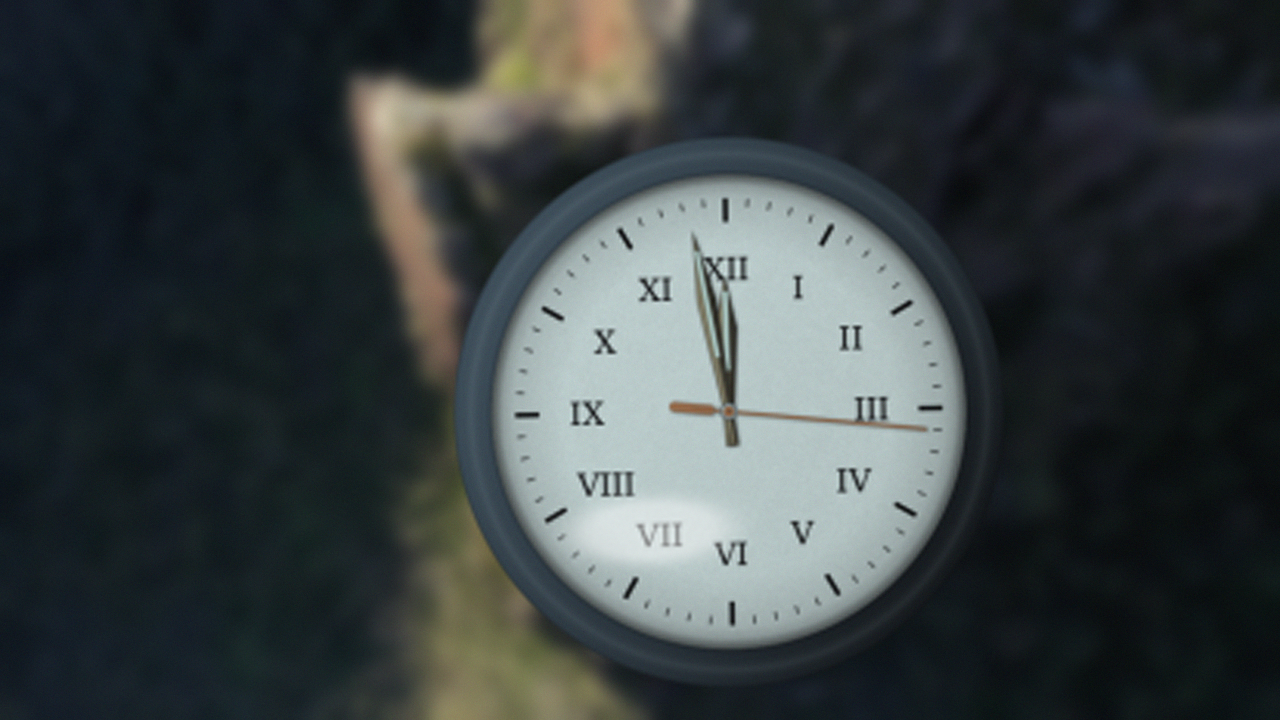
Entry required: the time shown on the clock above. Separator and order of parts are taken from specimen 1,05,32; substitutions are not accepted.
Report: 11,58,16
